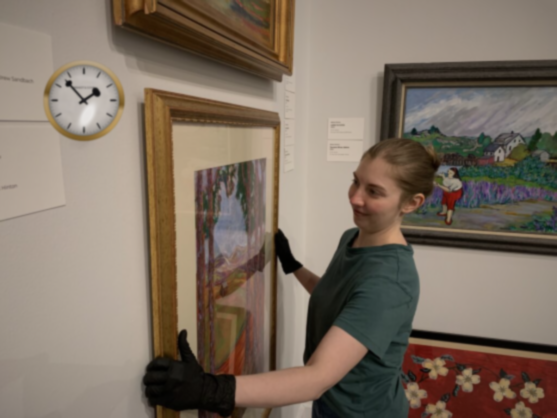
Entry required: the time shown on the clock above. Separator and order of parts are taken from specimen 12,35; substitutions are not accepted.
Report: 1,53
